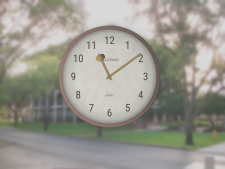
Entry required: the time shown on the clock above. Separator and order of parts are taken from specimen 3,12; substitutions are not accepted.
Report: 11,09
